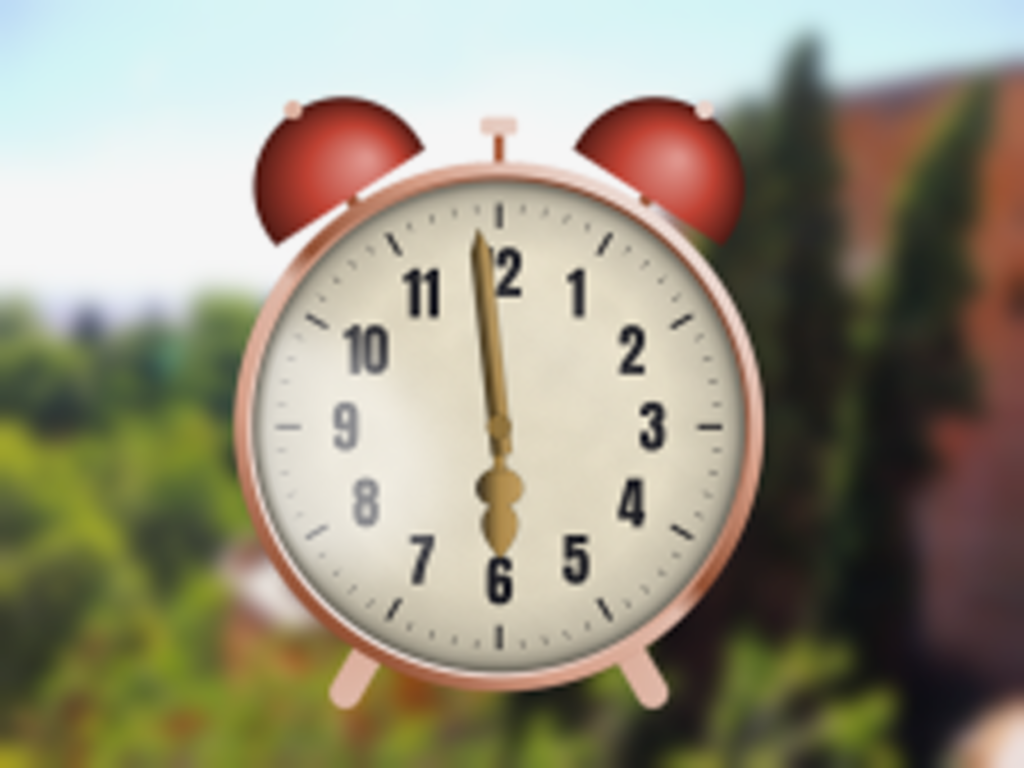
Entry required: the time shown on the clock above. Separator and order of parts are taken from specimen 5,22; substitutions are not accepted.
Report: 5,59
